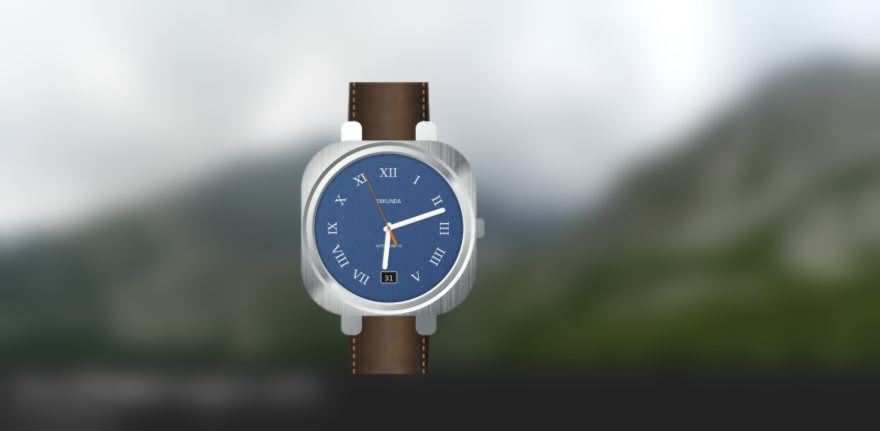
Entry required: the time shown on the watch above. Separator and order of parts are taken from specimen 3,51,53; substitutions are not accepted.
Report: 6,11,56
